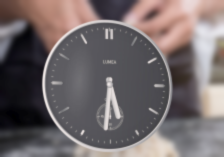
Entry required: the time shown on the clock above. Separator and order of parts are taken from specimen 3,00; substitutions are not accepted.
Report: 5,31
